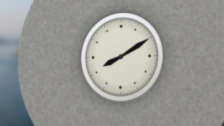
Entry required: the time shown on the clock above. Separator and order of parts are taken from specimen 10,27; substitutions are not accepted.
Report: 8,10
